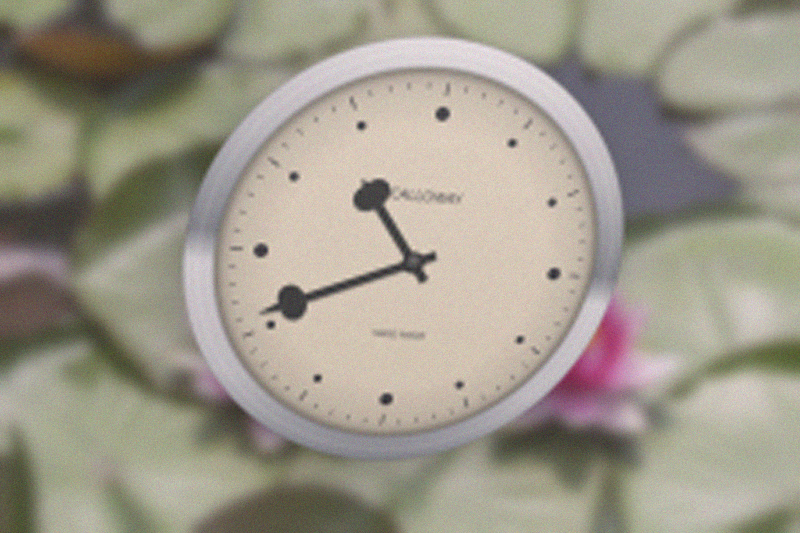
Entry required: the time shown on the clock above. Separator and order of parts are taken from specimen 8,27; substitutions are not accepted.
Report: 10,41
